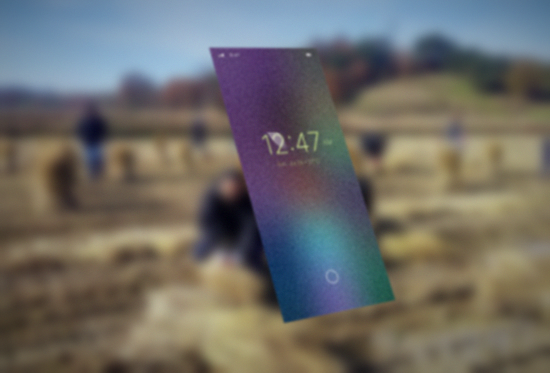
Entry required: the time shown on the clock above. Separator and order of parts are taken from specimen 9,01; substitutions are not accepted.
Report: 12,47
